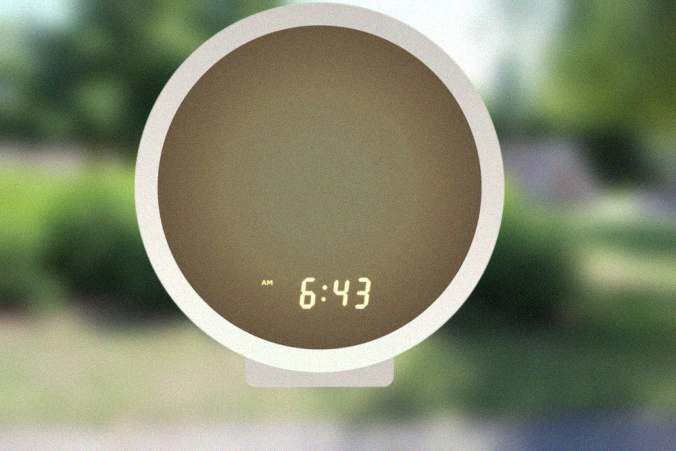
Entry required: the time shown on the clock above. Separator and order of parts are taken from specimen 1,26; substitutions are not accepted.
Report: 6,43
